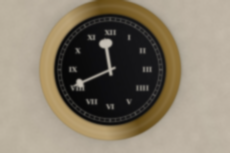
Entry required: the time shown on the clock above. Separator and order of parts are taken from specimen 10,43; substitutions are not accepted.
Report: 11,41
